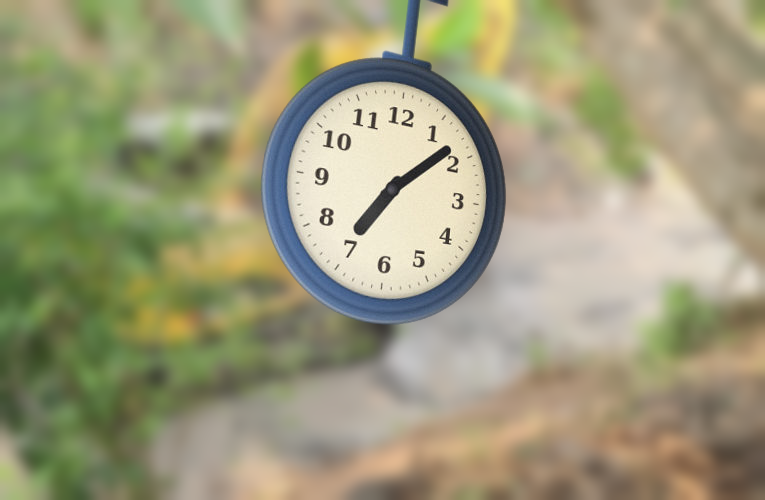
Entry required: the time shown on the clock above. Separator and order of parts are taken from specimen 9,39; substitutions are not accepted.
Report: 7,08
